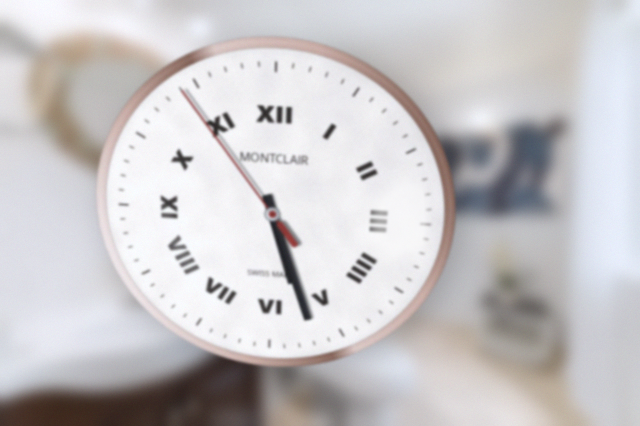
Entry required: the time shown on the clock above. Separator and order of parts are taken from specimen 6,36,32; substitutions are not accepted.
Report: 5,26,54
